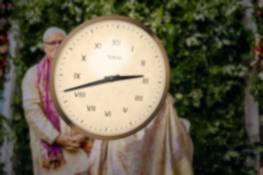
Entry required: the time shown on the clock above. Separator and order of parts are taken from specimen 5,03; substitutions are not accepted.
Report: 2,42
